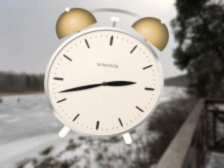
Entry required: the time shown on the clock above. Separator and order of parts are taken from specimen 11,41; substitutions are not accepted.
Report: 2,42
